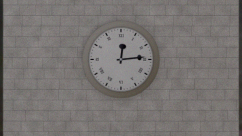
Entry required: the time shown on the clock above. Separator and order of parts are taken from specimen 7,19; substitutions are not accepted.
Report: 12,14
